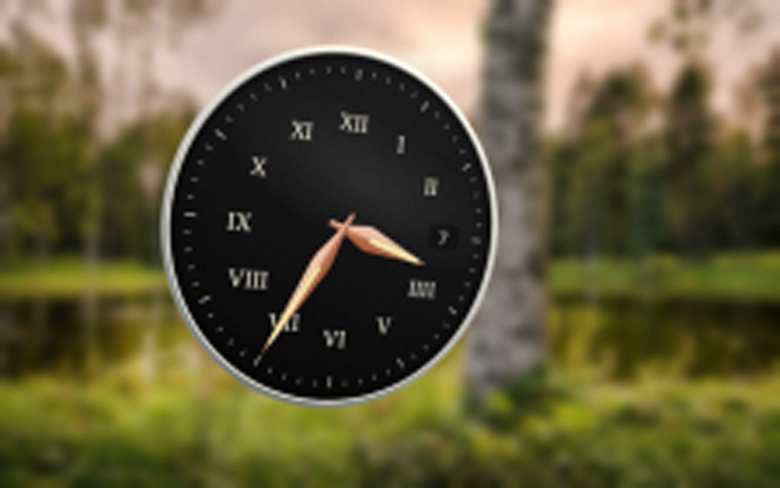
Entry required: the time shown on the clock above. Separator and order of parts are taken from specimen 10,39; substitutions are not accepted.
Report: 3,35
